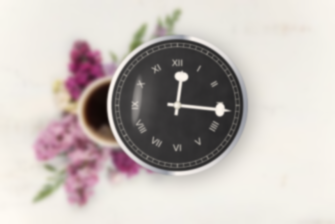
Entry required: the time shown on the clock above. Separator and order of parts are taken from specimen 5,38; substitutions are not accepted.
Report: 12,16
